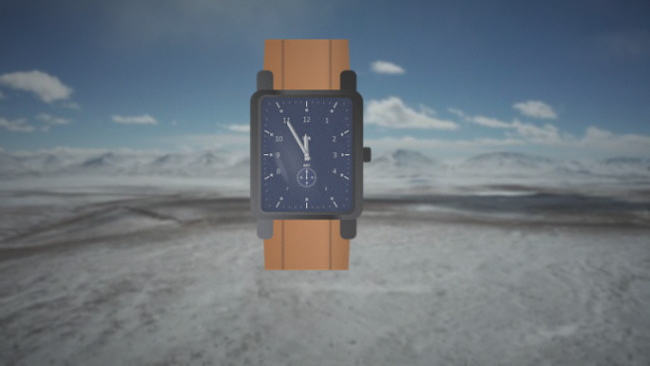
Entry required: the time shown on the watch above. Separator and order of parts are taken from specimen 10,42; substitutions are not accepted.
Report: 11,55
